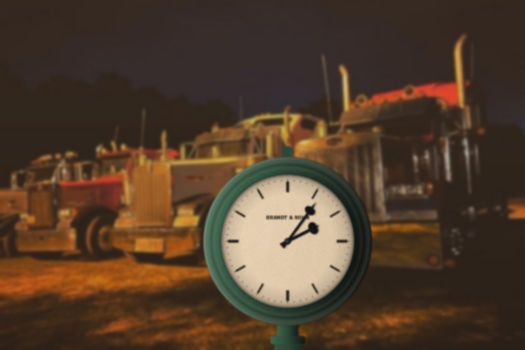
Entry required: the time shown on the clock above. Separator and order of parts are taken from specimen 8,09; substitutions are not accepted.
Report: 2,06
